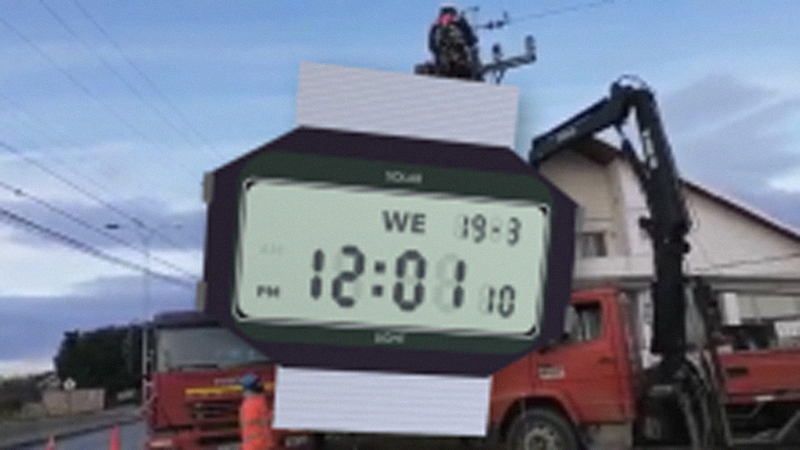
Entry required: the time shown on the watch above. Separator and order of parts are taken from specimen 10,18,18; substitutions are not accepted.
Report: 12,01,10
